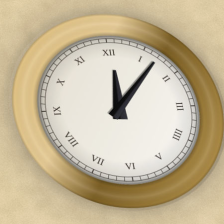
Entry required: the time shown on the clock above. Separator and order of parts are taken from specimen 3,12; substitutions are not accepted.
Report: 12,07
